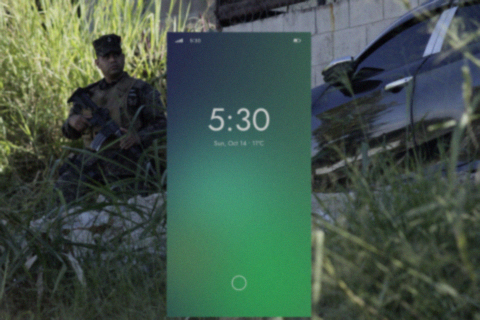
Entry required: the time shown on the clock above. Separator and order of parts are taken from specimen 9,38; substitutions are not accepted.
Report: 5,30
